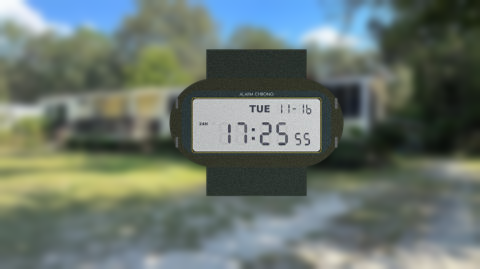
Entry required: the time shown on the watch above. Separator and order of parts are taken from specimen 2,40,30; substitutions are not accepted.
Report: 17,25,55
